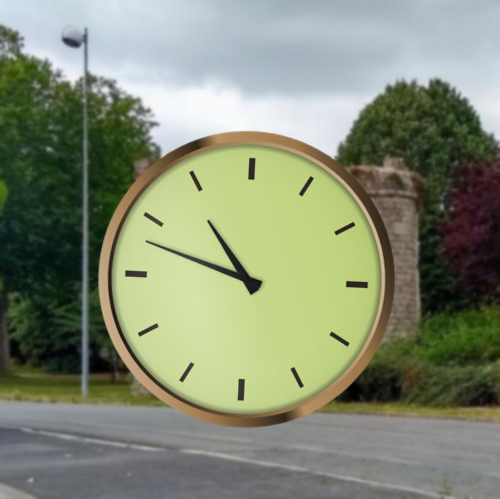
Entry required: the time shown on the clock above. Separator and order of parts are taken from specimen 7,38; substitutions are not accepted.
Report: 10,48
